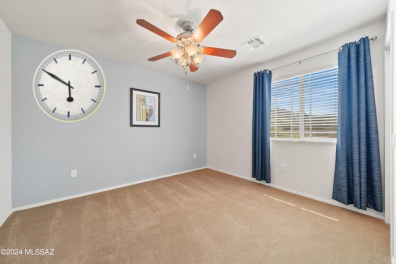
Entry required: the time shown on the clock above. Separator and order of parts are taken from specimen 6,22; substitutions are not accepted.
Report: 5,50
